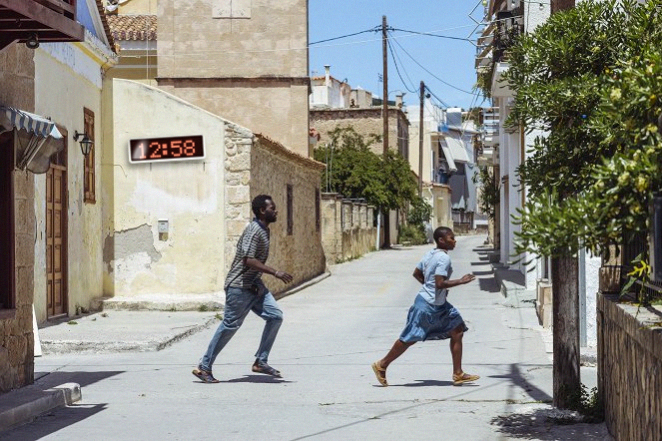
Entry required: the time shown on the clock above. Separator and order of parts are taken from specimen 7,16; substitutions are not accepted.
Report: 12,58
